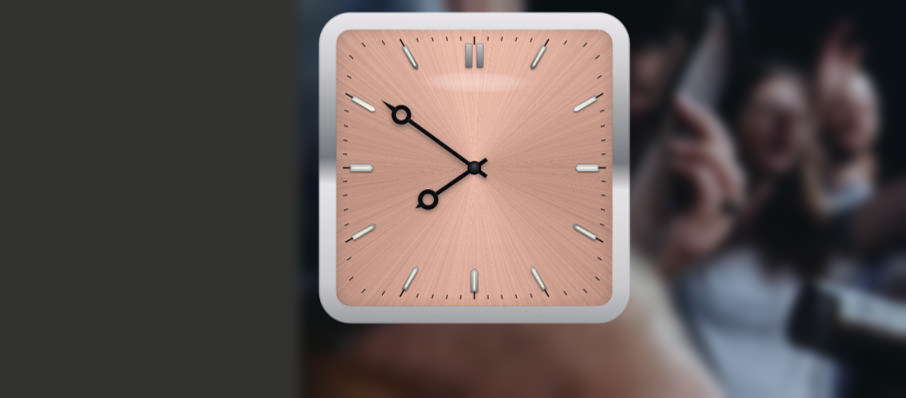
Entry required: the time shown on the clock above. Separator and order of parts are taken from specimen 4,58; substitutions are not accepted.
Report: 7,51
